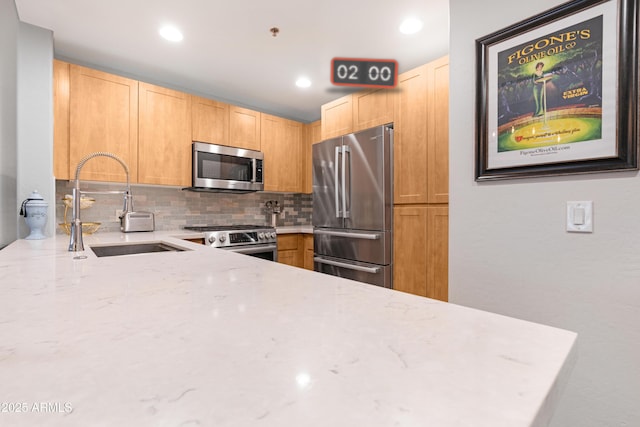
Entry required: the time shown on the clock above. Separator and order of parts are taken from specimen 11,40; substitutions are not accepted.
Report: 2,00
